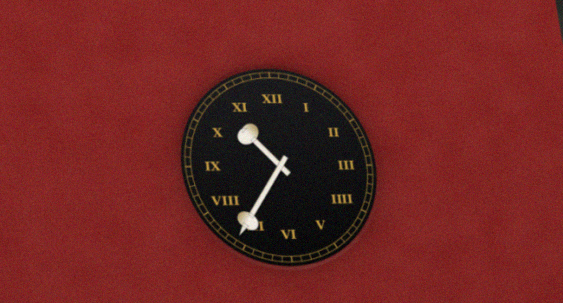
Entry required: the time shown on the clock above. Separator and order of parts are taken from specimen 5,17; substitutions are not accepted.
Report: 10,36
